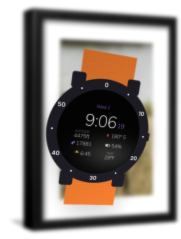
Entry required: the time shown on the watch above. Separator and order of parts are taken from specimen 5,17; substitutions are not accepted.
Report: 9,06
